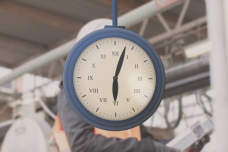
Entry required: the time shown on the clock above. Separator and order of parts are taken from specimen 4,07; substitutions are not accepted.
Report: 6,03
